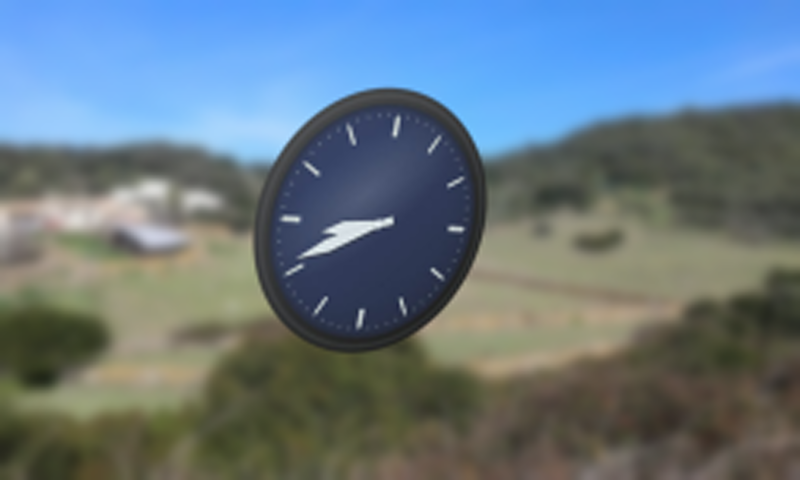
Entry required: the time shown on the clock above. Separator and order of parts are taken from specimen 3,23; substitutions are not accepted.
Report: 8,41
